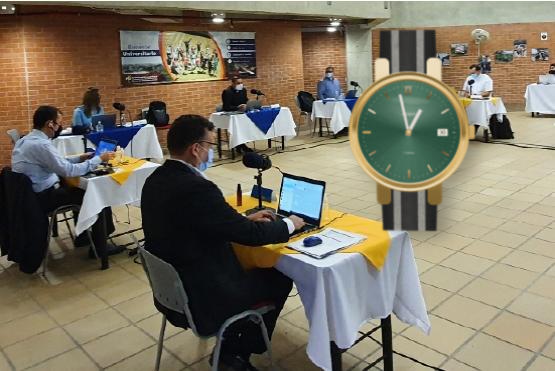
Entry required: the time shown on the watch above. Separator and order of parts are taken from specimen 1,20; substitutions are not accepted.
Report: 12,58
